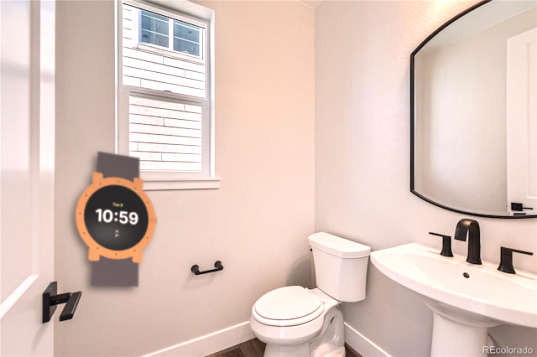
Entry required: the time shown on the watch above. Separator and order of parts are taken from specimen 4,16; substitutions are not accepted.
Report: 10,59
